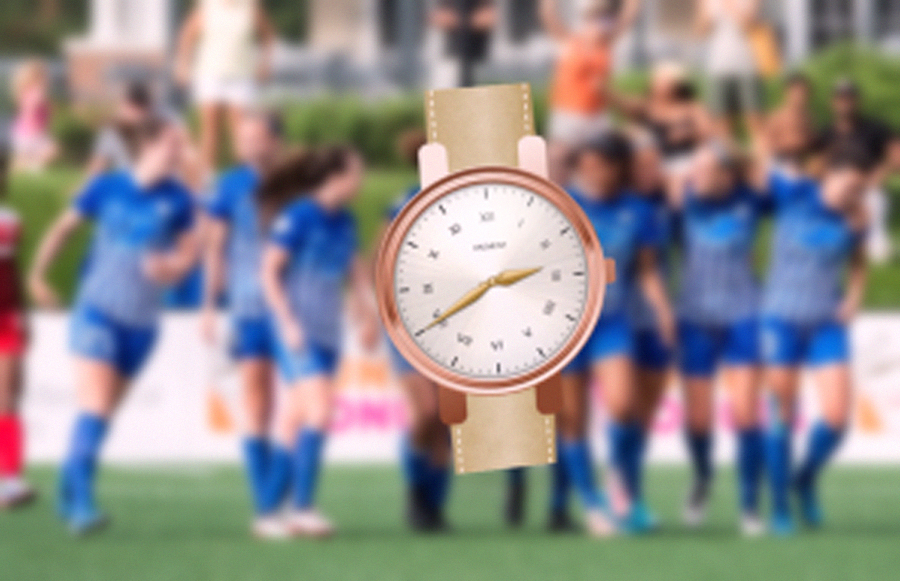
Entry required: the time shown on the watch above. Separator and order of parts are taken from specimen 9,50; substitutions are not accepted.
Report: 2,40
